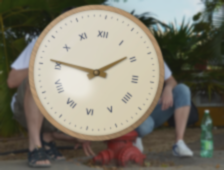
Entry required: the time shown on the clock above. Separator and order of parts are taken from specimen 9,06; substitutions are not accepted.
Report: 1,46
